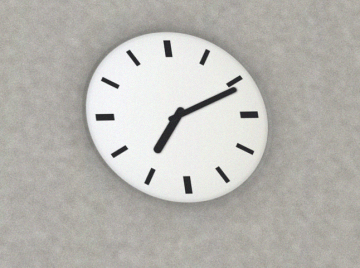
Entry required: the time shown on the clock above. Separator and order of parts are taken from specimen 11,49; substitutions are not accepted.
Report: 7,11
